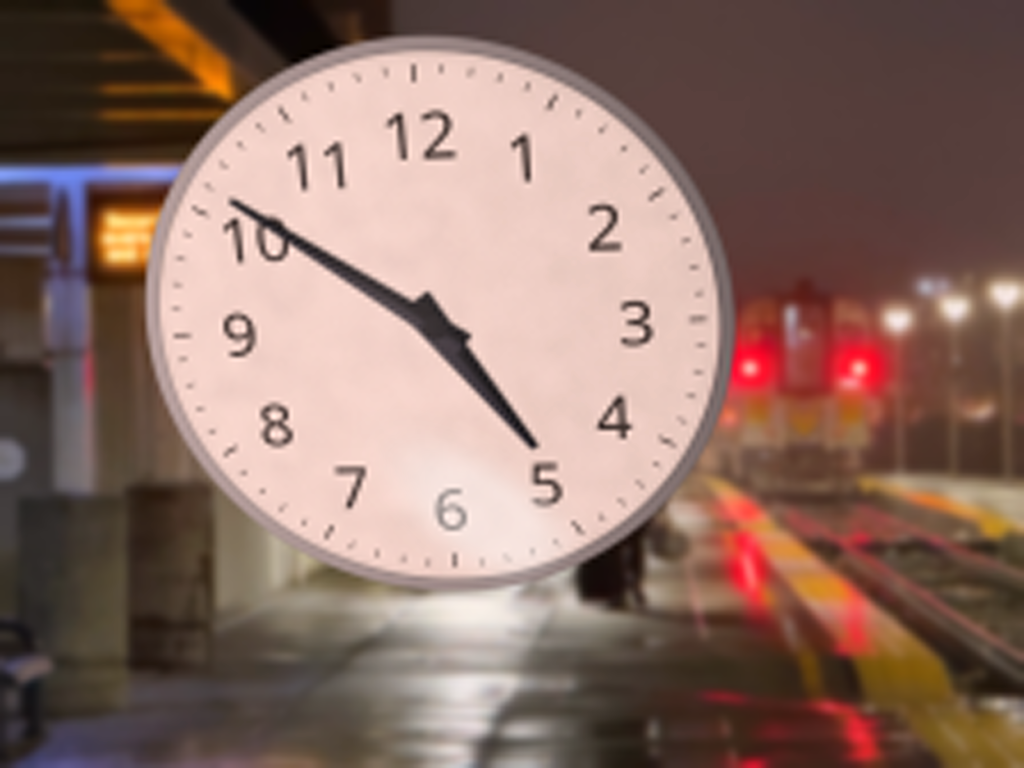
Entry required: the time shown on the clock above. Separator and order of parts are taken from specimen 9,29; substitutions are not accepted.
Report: 4,51
